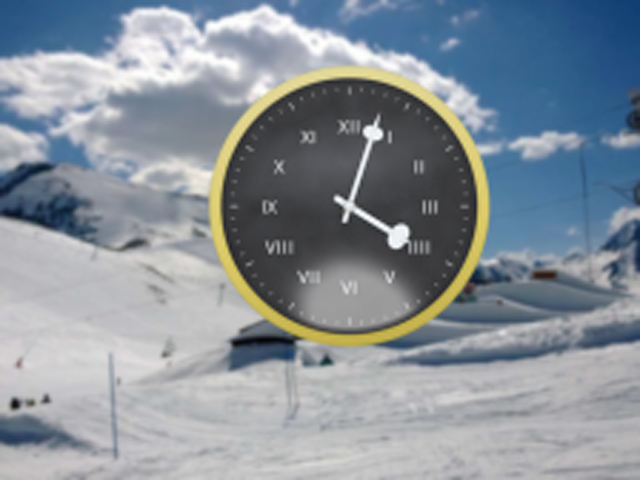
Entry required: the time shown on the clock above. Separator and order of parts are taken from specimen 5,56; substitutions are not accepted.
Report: 4,03
